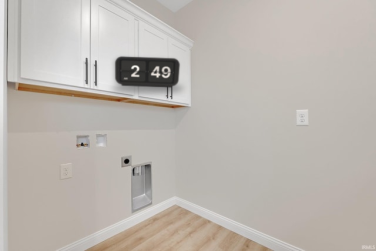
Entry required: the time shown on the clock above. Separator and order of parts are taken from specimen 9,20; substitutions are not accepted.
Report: 2,49
